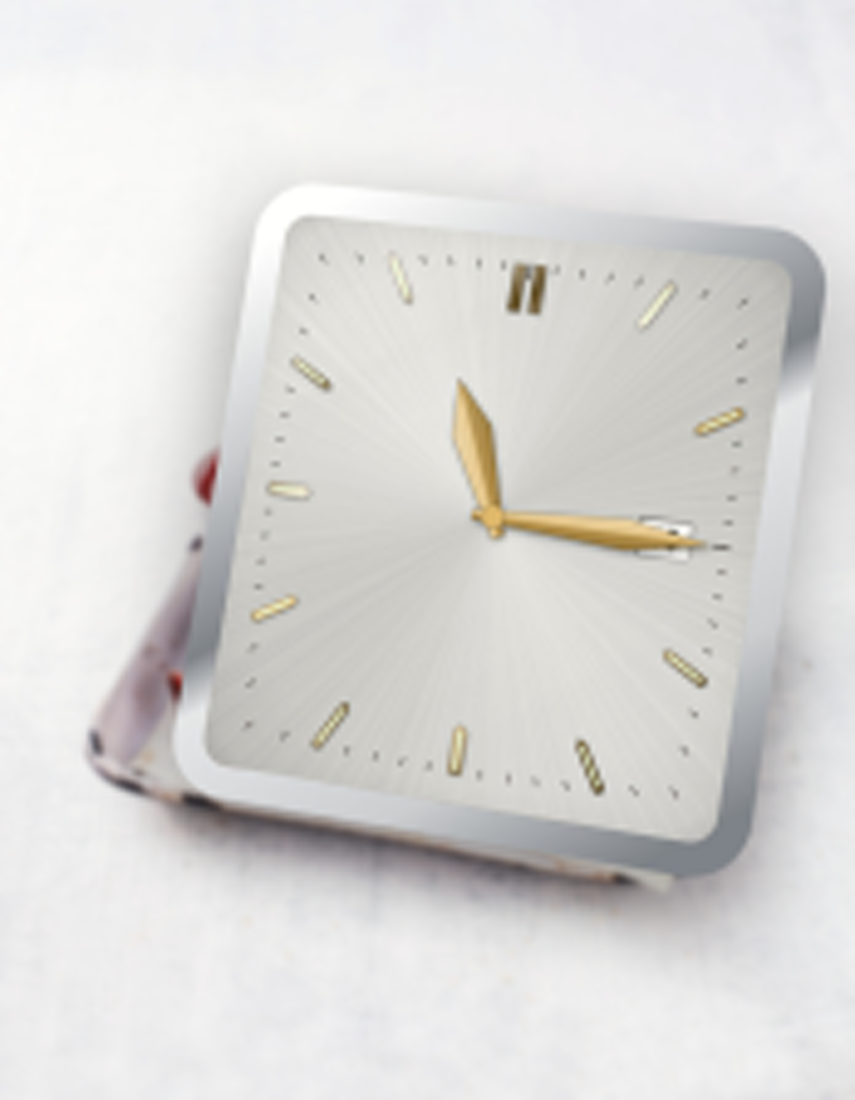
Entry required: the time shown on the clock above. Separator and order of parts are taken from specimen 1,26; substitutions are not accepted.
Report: 11,15
